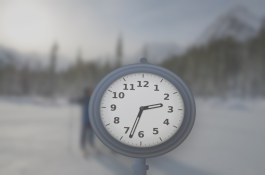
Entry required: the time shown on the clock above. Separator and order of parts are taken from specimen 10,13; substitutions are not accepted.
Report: 2,33
